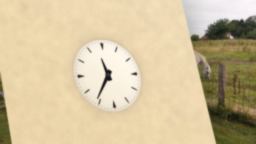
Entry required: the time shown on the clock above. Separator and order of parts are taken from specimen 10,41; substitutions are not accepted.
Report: 11,36
